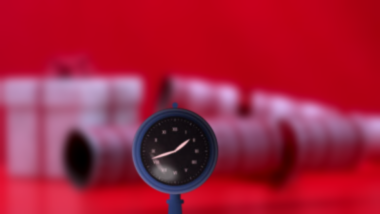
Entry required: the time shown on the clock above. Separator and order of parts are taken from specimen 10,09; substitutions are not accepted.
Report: 1,42
